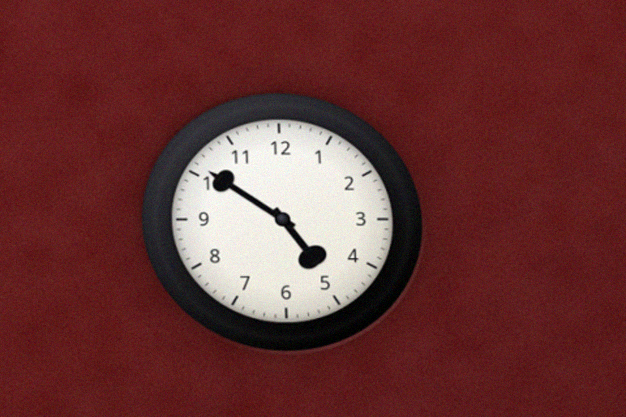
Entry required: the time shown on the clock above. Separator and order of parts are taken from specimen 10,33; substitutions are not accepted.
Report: 4,51
